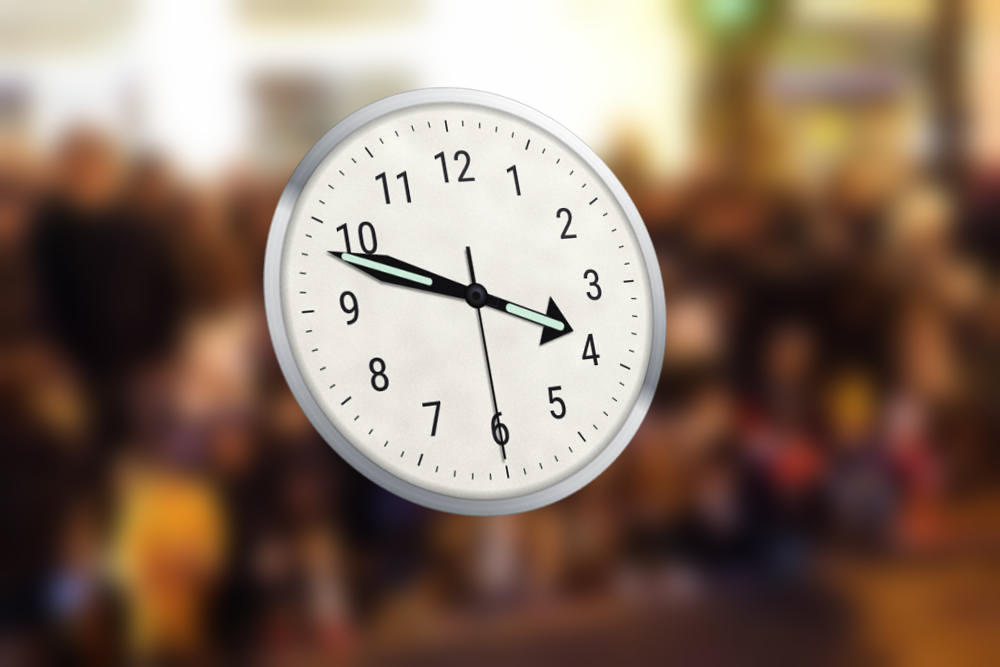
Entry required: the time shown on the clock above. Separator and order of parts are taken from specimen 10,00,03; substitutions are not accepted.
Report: 3,48,30
